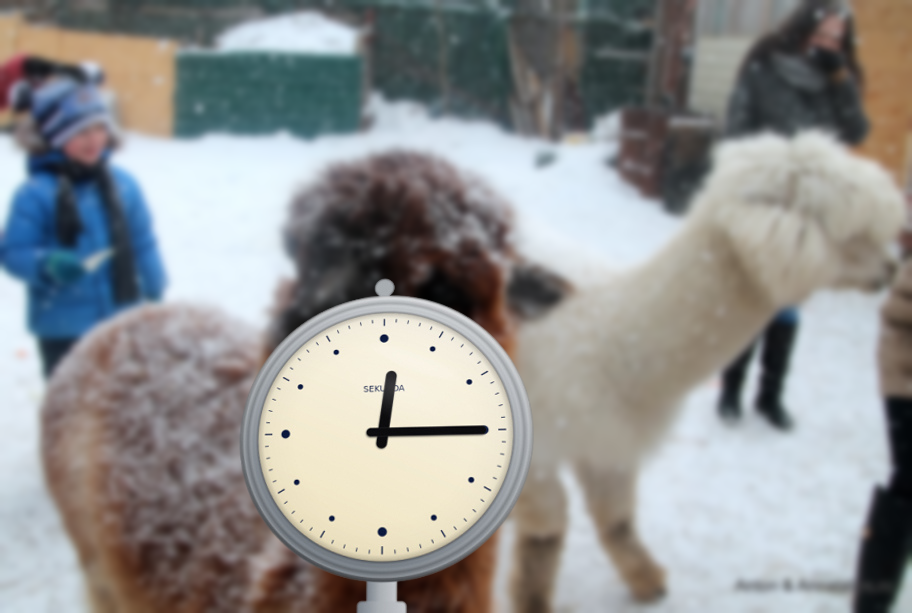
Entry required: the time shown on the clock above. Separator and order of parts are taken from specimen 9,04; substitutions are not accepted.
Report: 12,15
